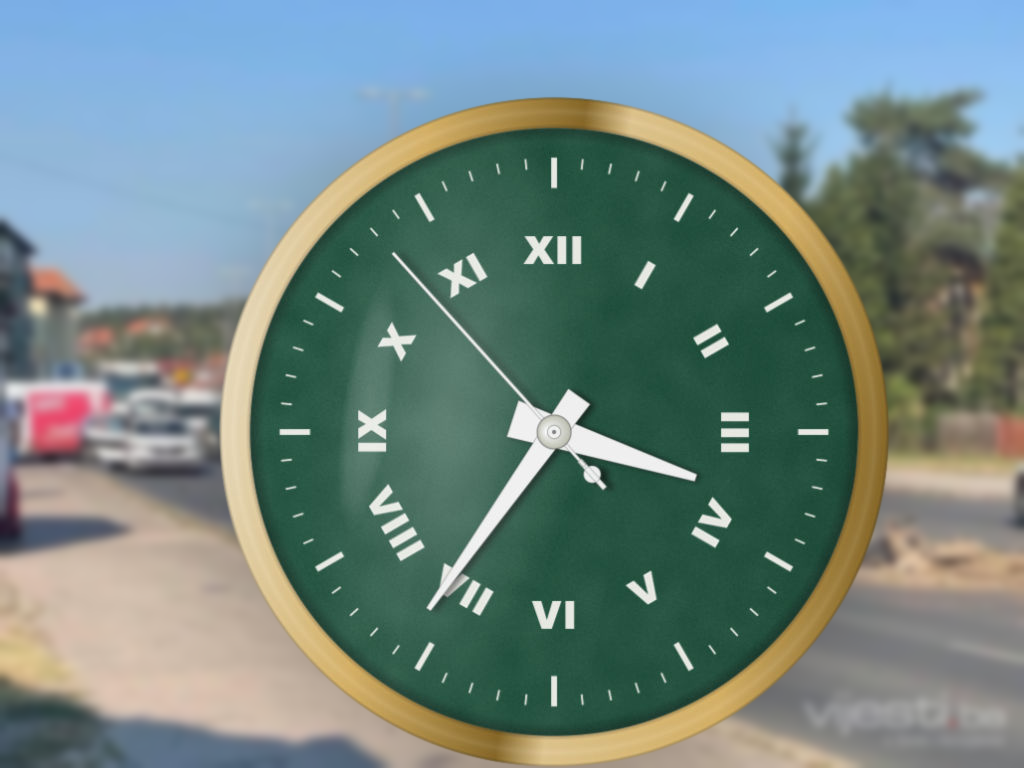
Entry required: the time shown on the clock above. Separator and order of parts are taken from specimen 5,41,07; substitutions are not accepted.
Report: 3,35,53
